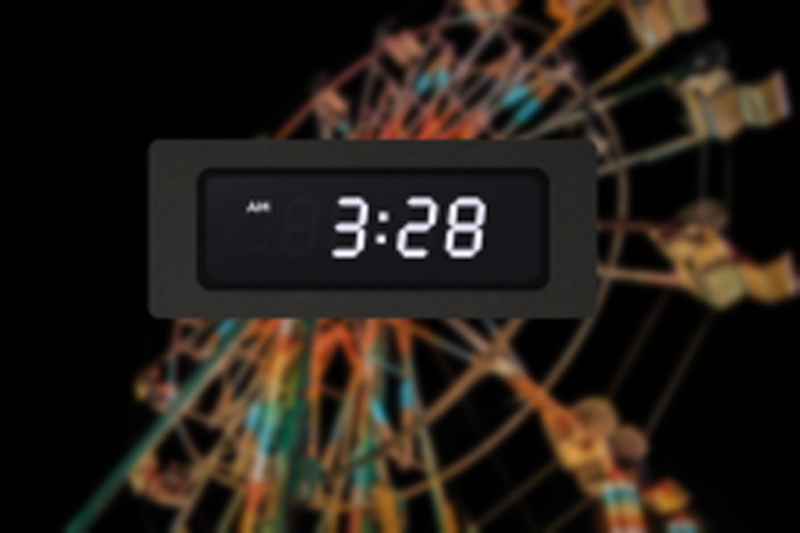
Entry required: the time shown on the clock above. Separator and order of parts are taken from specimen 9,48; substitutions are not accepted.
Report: 3,28
